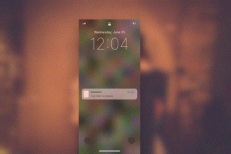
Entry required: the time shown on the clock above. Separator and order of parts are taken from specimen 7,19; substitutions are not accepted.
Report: 12,04
